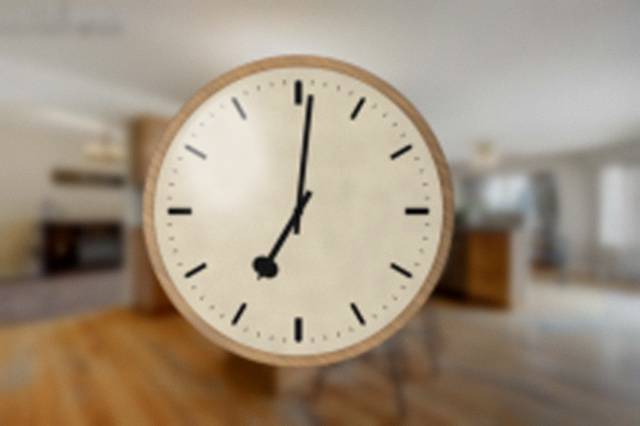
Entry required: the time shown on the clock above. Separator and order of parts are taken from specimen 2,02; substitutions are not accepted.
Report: 7,01
